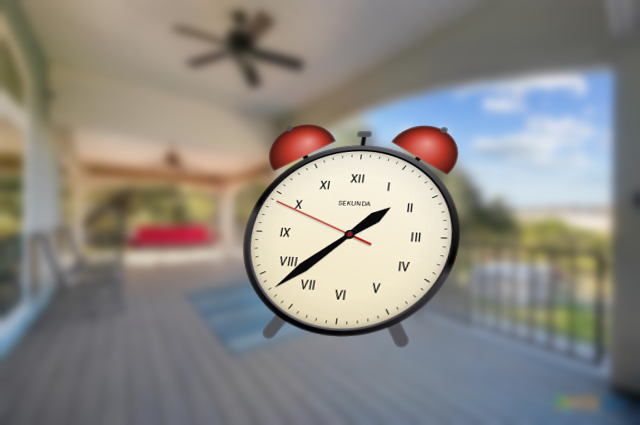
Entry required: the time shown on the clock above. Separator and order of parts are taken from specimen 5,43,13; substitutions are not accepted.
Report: 1,37,49
